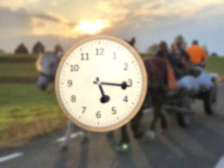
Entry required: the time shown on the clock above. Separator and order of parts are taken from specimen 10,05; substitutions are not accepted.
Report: 5,16
